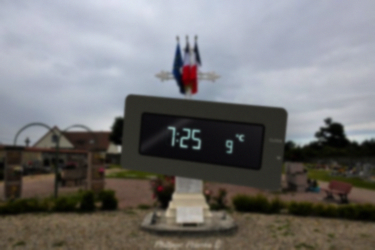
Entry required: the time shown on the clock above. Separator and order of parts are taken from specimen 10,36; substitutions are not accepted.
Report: 7,25
